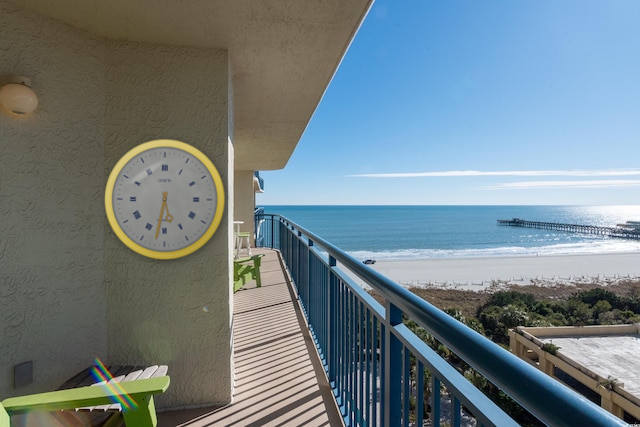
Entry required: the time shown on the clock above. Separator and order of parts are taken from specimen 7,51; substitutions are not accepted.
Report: 5,32
